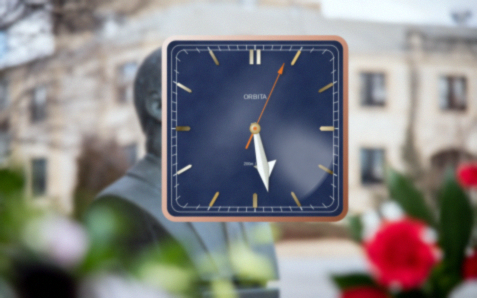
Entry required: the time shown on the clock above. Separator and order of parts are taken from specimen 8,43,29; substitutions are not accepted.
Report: 5,28,04
